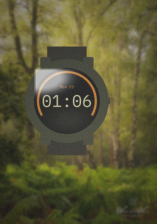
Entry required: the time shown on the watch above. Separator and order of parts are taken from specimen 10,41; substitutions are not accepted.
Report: 1,06
